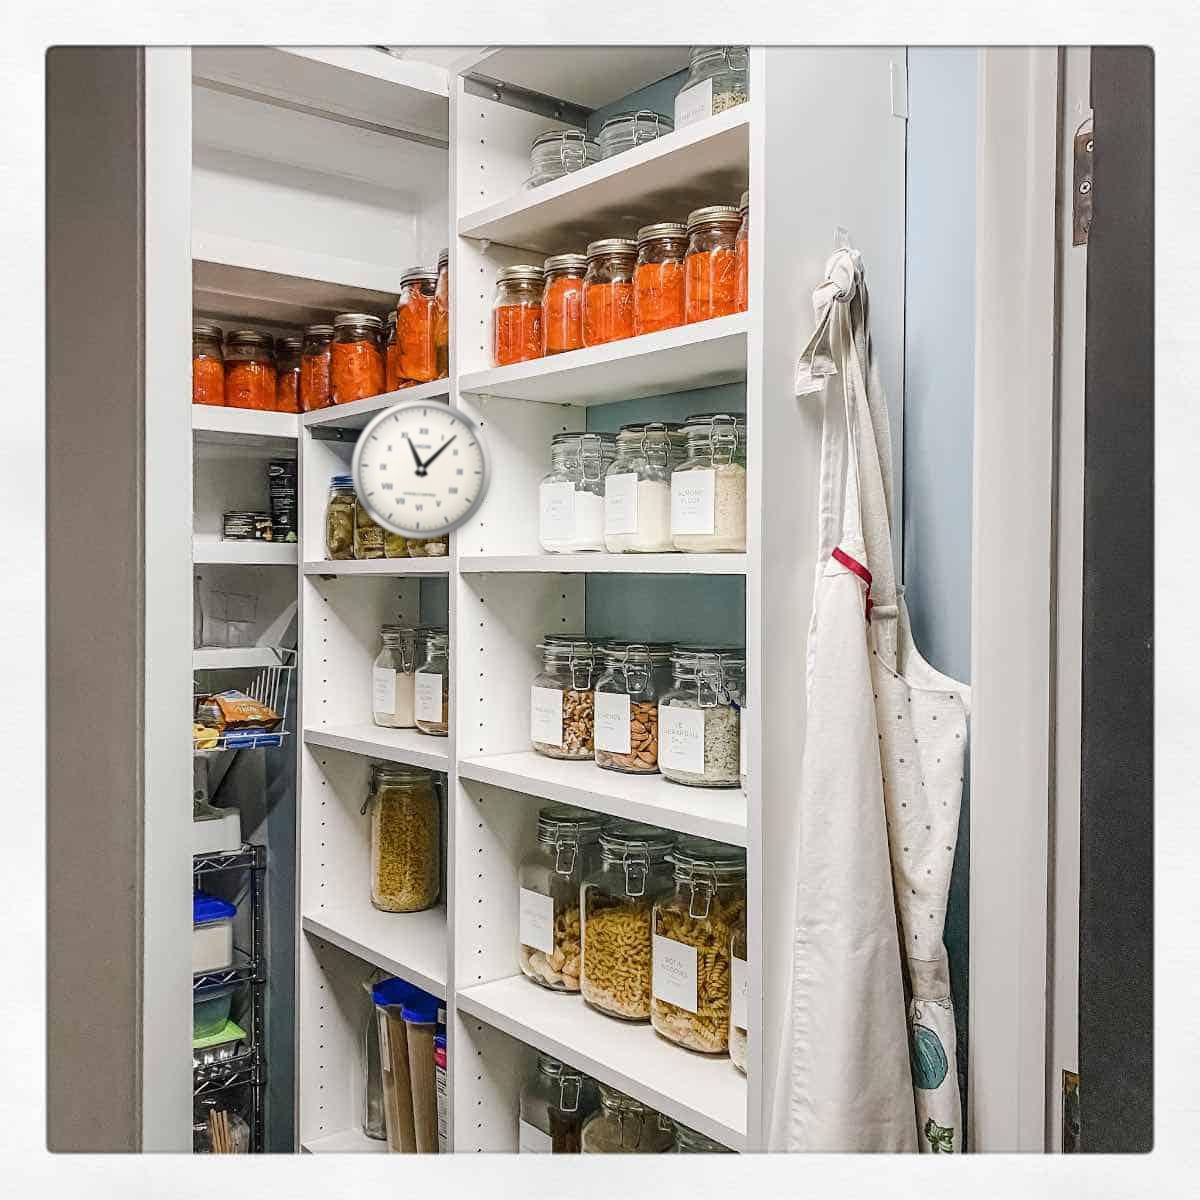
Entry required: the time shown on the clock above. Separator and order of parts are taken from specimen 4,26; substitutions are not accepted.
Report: 11,07
